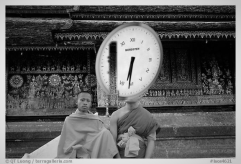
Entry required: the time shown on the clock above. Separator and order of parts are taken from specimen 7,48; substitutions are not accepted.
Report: 6,31
